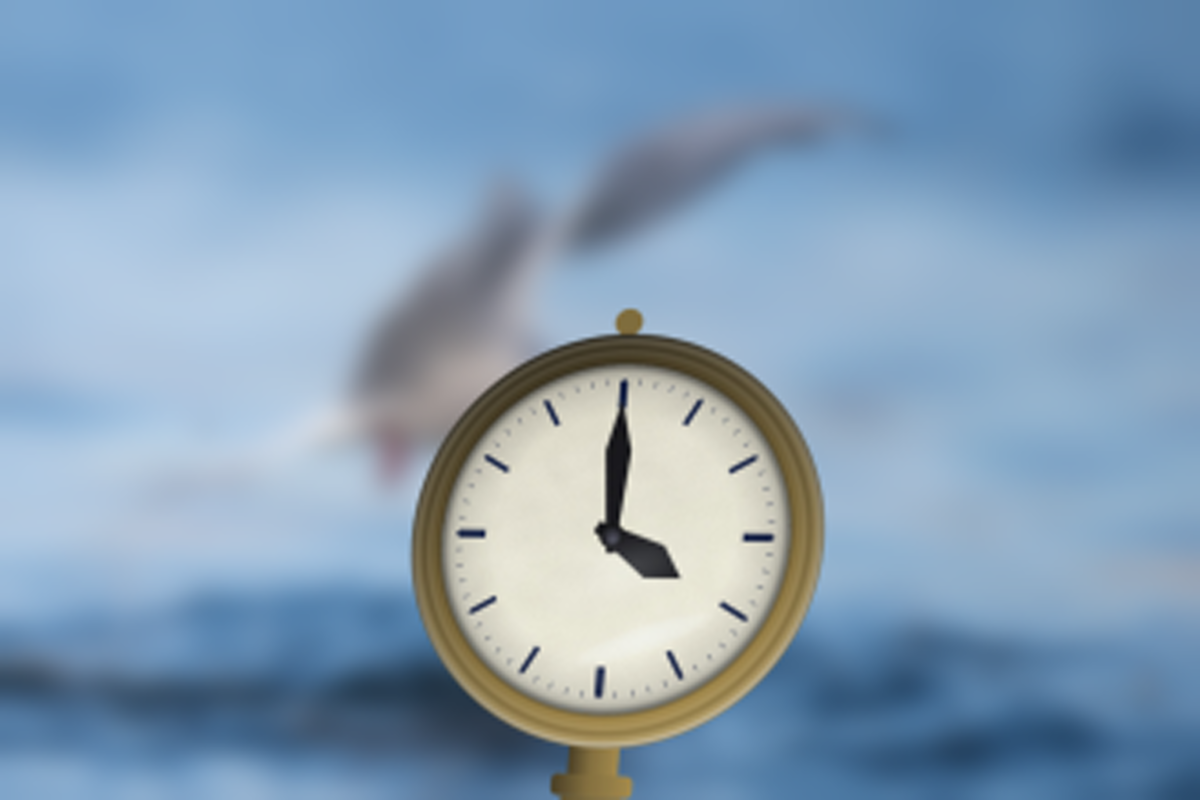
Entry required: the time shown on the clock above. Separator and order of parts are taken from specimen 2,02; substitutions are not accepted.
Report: 4,00
